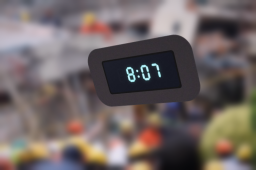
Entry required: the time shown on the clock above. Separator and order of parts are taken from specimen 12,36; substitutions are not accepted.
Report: 8,07
